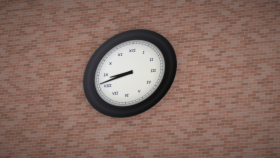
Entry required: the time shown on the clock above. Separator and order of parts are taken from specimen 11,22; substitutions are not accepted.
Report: 8,42
